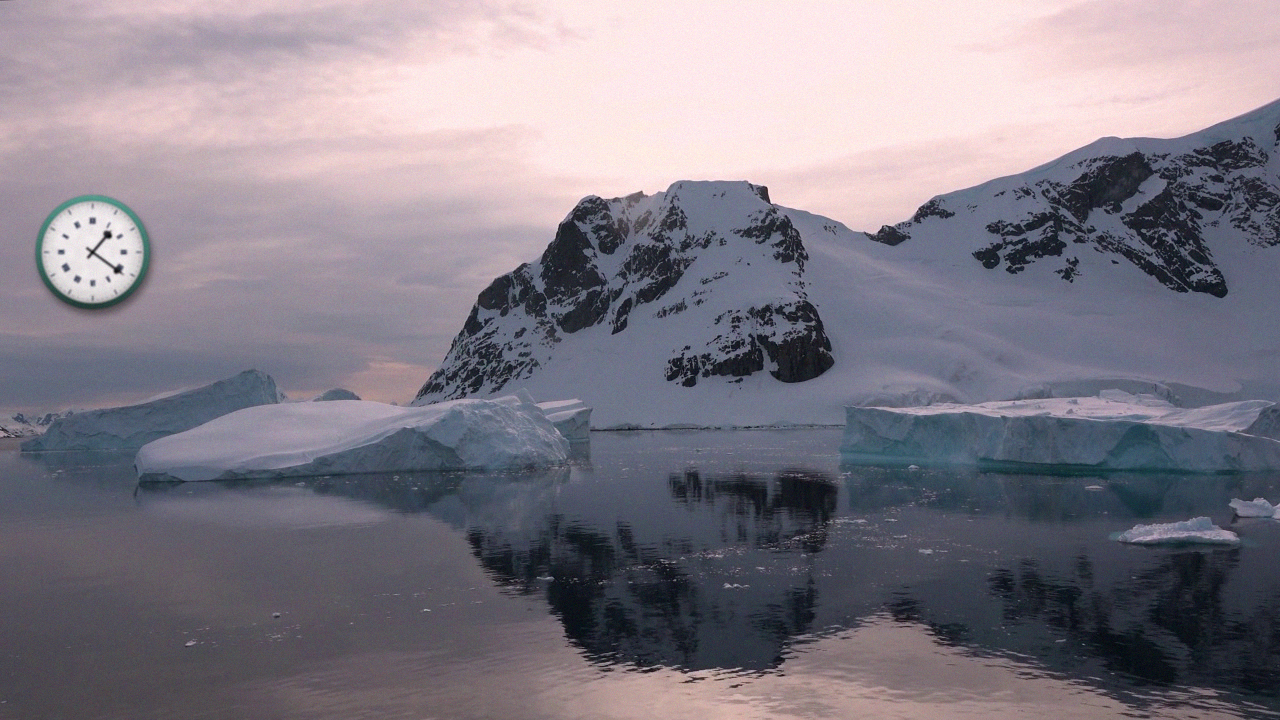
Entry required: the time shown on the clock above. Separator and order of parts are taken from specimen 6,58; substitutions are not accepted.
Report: 1,21
